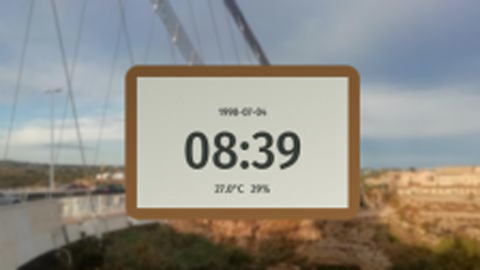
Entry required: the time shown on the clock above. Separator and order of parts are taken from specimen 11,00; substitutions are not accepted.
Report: 8,39
